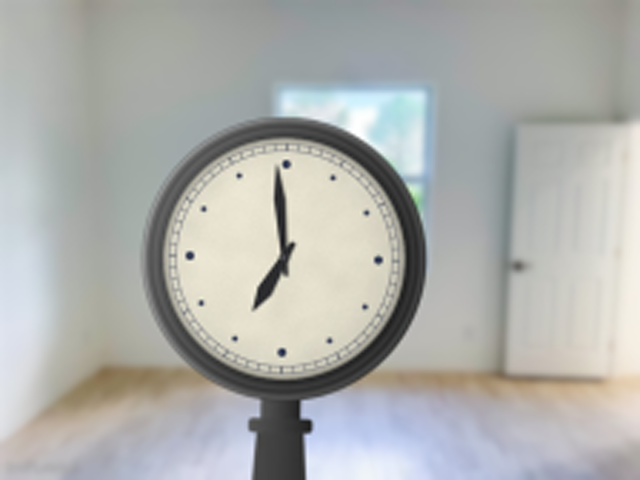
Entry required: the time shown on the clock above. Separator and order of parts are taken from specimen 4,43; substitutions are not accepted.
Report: 6,59
